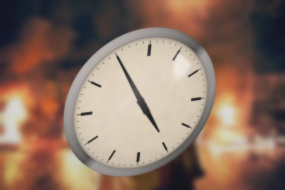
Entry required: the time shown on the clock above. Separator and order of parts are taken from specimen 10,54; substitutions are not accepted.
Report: 4,55
